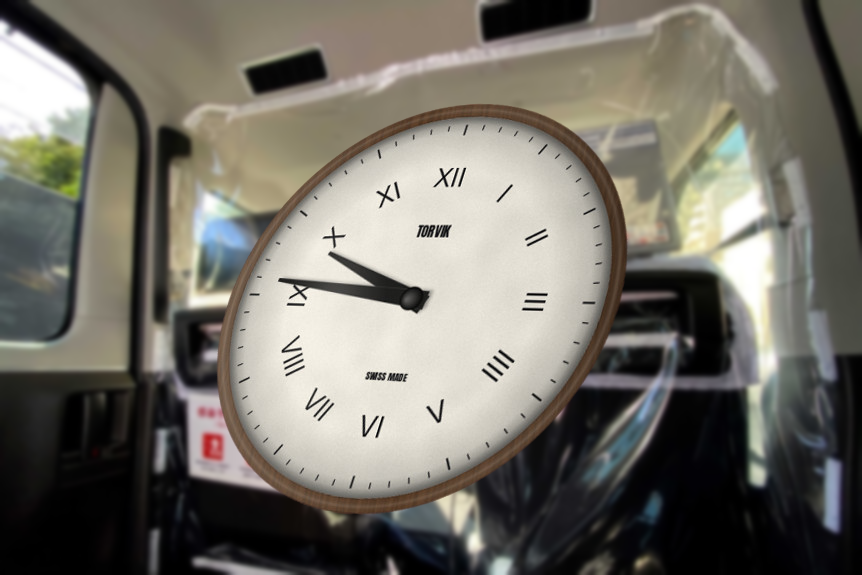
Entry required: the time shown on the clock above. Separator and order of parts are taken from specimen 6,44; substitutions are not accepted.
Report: 9,46
